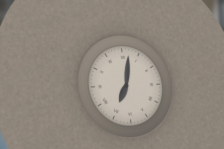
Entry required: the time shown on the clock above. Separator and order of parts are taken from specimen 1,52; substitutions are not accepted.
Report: 7,02
